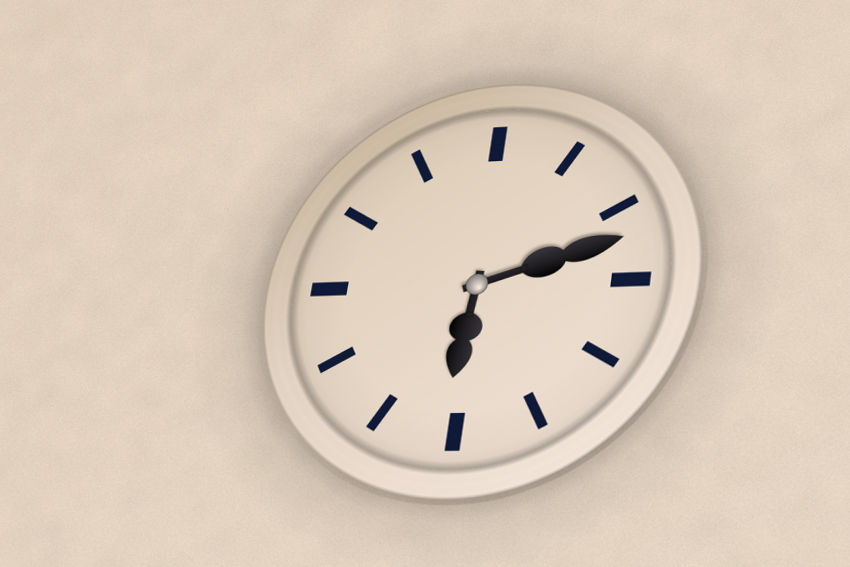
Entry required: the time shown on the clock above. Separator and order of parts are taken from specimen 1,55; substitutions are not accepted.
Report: 6,12
